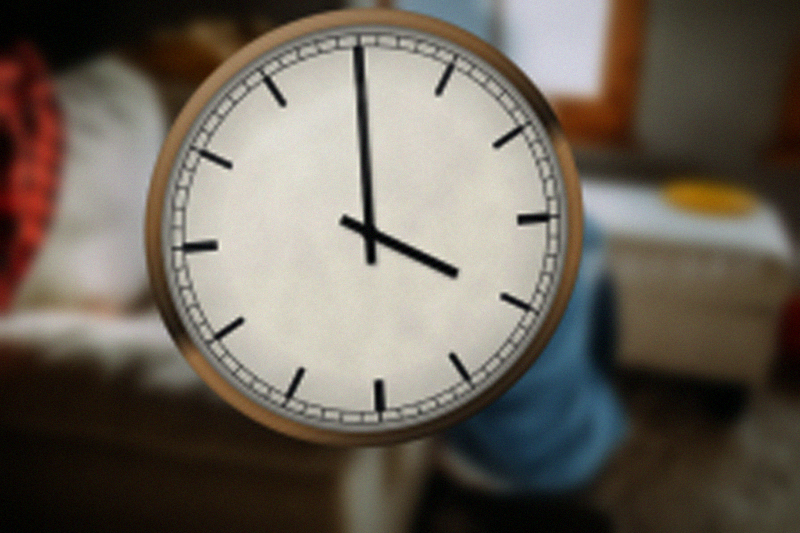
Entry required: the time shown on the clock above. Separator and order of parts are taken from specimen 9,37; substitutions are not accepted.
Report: 4,00
